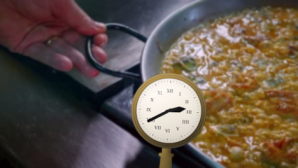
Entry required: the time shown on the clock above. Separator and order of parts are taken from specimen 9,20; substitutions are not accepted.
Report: 2,40
